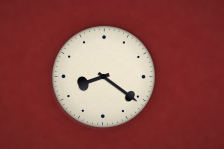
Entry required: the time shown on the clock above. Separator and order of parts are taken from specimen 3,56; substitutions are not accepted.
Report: 8,21
